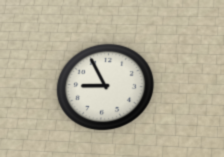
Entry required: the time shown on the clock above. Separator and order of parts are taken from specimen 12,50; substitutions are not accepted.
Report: 8,55
